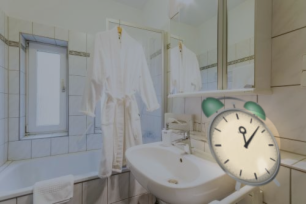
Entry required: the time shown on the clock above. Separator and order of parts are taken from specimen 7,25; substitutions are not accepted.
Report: 12,08
